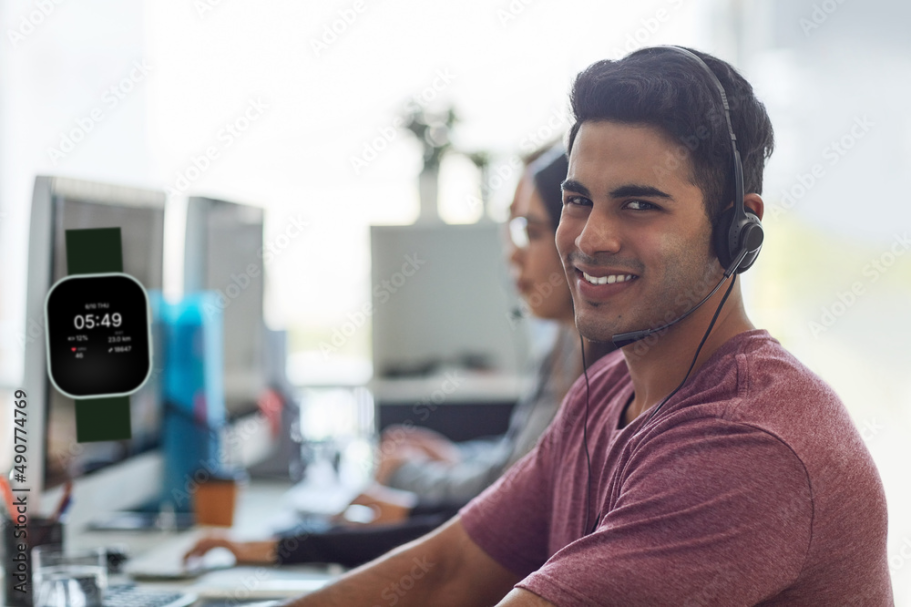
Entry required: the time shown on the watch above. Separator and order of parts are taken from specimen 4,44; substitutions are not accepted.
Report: 5,49
